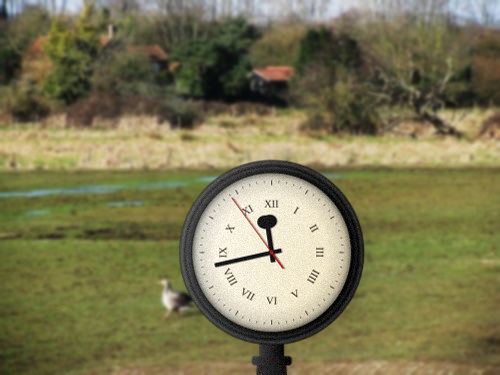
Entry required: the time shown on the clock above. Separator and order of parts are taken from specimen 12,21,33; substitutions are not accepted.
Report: 11,42,54
